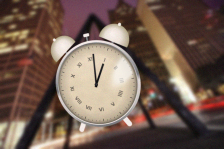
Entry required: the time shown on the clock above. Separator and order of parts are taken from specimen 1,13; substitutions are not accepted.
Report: 1,01
